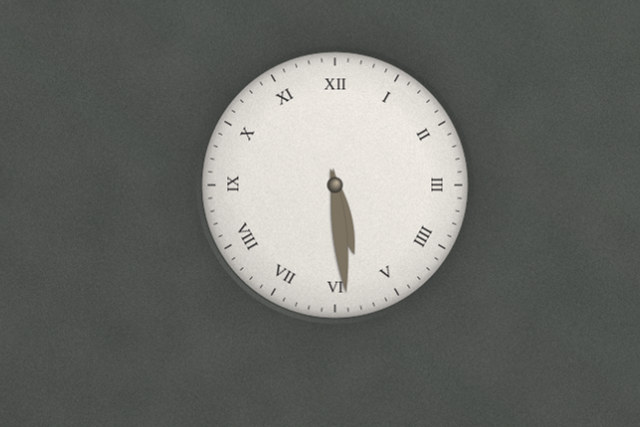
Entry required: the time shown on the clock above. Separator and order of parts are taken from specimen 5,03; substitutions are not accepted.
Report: 5,29
